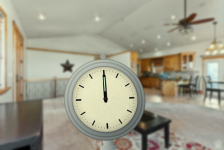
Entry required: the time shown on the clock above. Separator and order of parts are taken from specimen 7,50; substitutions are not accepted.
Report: 12,00
